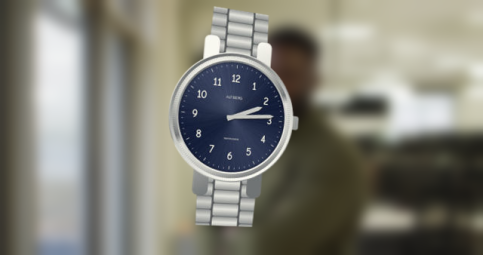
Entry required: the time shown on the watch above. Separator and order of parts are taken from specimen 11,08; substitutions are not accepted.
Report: 2,14
